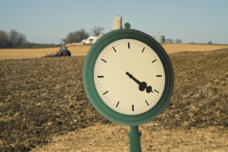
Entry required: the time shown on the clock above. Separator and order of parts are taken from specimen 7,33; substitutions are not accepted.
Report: 4,21
